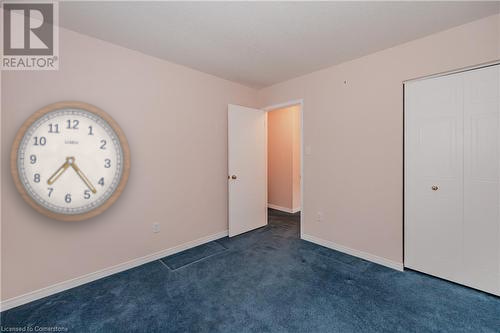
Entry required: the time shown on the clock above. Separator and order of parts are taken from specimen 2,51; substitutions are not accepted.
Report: 7,23
